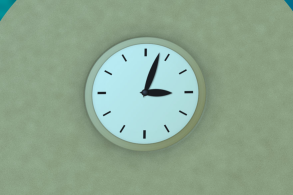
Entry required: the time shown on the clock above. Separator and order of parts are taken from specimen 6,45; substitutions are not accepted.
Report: 3,03
